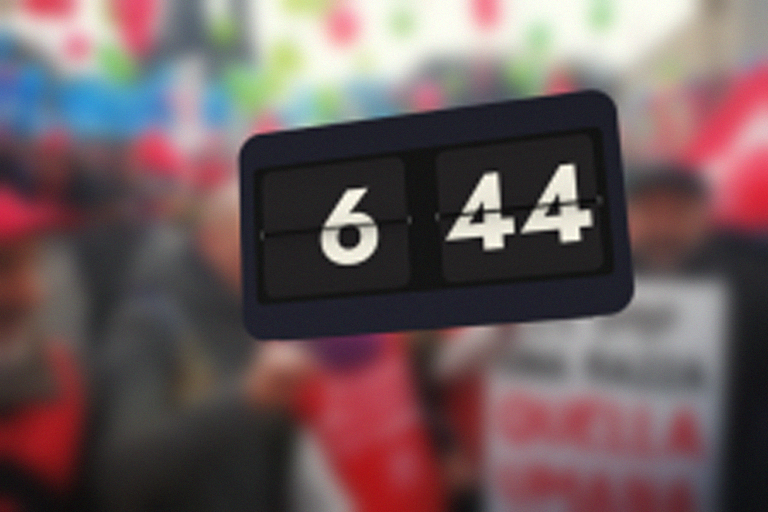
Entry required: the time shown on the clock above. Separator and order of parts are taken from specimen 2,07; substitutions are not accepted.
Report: 6,44
